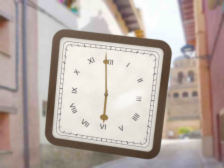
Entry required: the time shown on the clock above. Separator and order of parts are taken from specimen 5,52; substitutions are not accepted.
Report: 5,59
